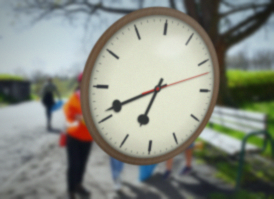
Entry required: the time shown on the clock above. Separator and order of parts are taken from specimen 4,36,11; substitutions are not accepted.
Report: 6,41,12
